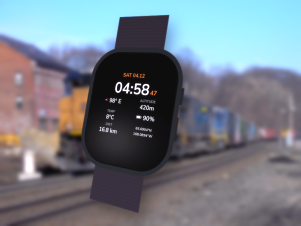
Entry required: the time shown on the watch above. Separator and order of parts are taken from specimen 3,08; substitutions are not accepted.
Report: 4,58
